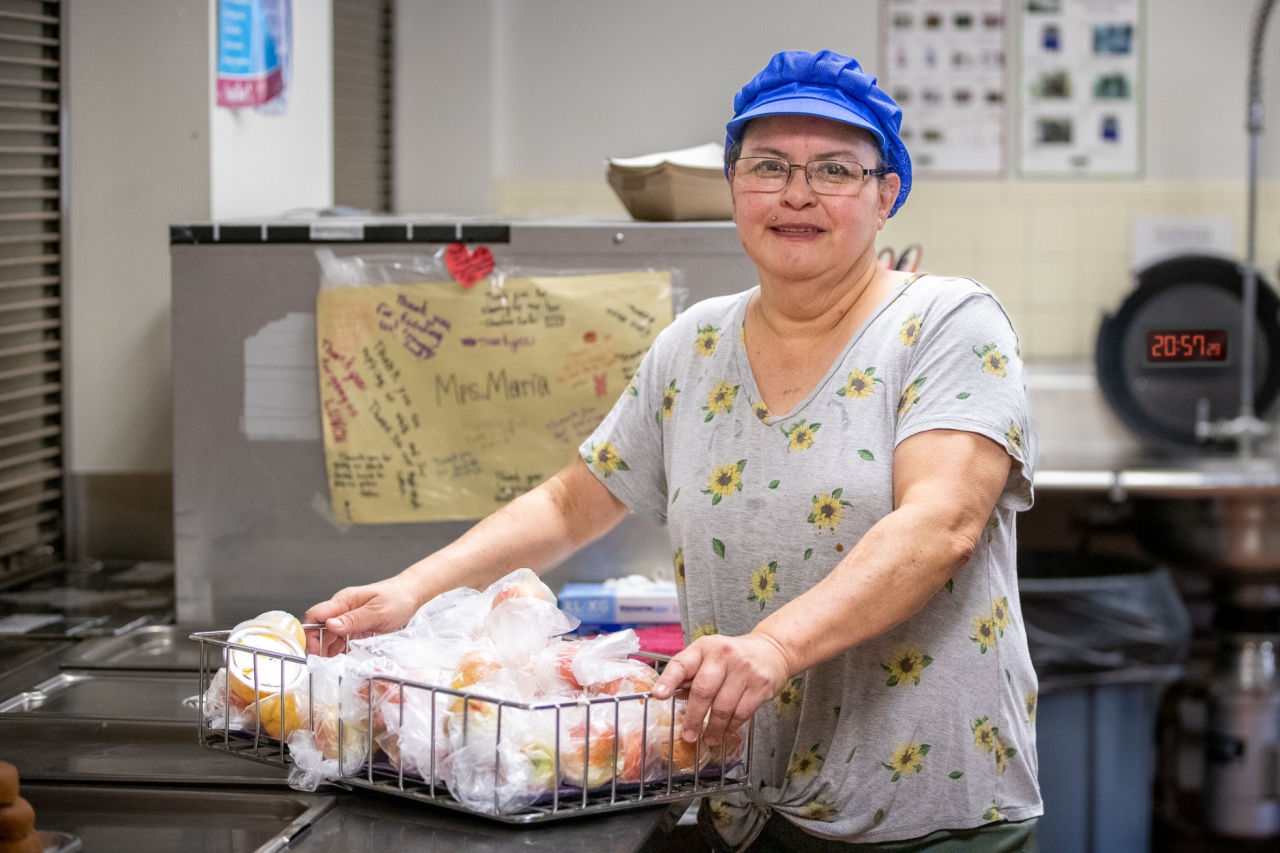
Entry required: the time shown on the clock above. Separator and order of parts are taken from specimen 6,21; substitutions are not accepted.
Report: 20,57
